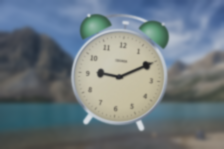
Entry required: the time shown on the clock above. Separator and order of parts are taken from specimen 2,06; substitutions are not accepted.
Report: 9,10
